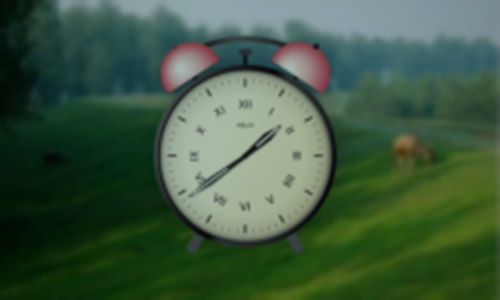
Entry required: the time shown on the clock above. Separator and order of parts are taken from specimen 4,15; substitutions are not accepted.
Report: 1,39
